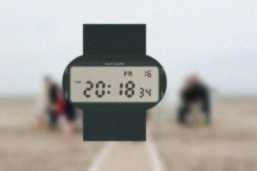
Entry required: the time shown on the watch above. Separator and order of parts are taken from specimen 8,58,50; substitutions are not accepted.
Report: 20,18,34
